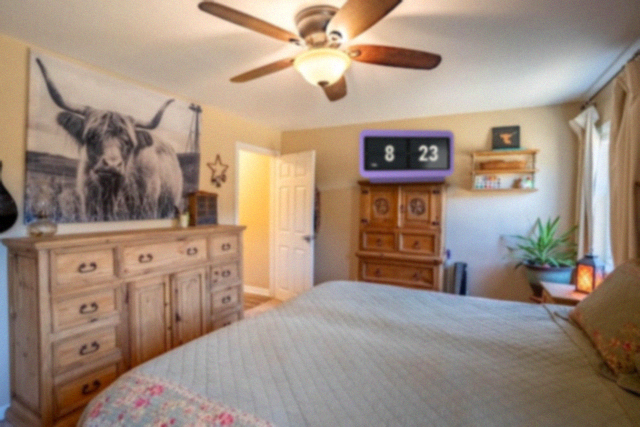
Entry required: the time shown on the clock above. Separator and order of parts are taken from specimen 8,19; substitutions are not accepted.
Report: 8,23
